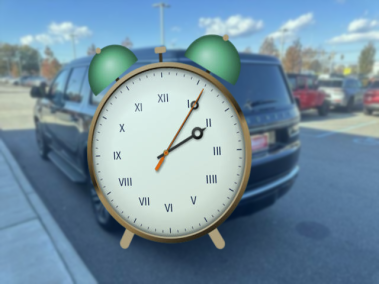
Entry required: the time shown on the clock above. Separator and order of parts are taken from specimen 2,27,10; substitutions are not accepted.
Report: 2,06,06
